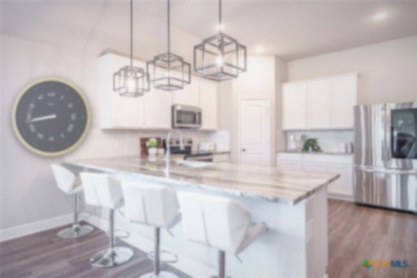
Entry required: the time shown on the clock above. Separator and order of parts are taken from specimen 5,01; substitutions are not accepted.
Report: 8,43
